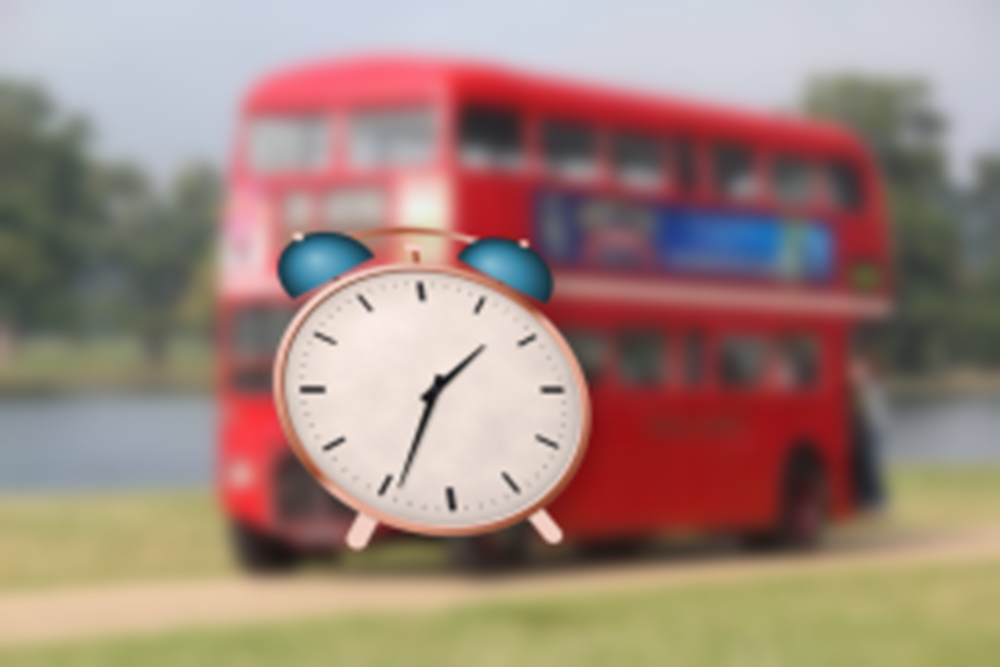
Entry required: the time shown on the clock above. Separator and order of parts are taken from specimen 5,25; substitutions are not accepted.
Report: 1,34
